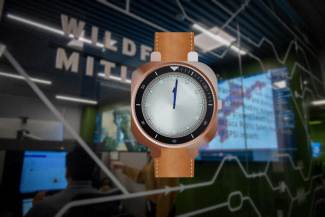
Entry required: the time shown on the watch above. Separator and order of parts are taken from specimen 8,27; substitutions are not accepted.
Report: 12,01
